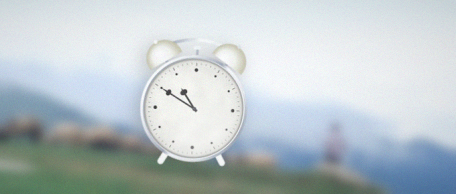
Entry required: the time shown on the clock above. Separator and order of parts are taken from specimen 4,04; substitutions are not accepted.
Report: 10,50
